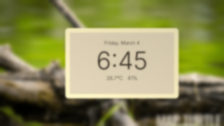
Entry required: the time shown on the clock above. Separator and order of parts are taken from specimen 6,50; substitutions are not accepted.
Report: 6,45
